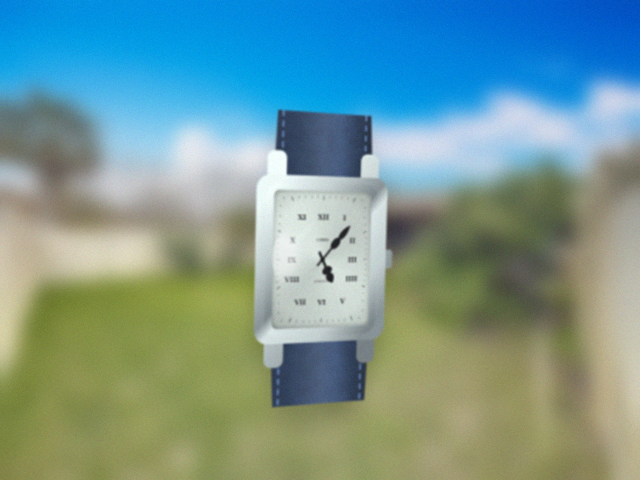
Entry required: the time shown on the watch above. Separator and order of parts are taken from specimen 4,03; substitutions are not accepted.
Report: 5,07
